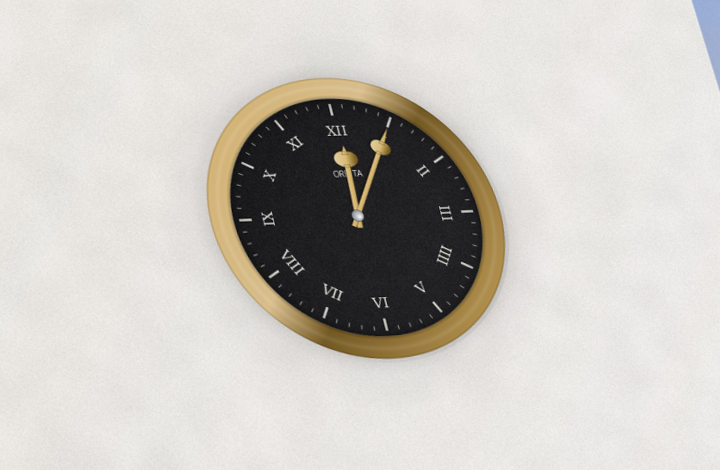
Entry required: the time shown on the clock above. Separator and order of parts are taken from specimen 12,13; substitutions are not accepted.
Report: 12,05
